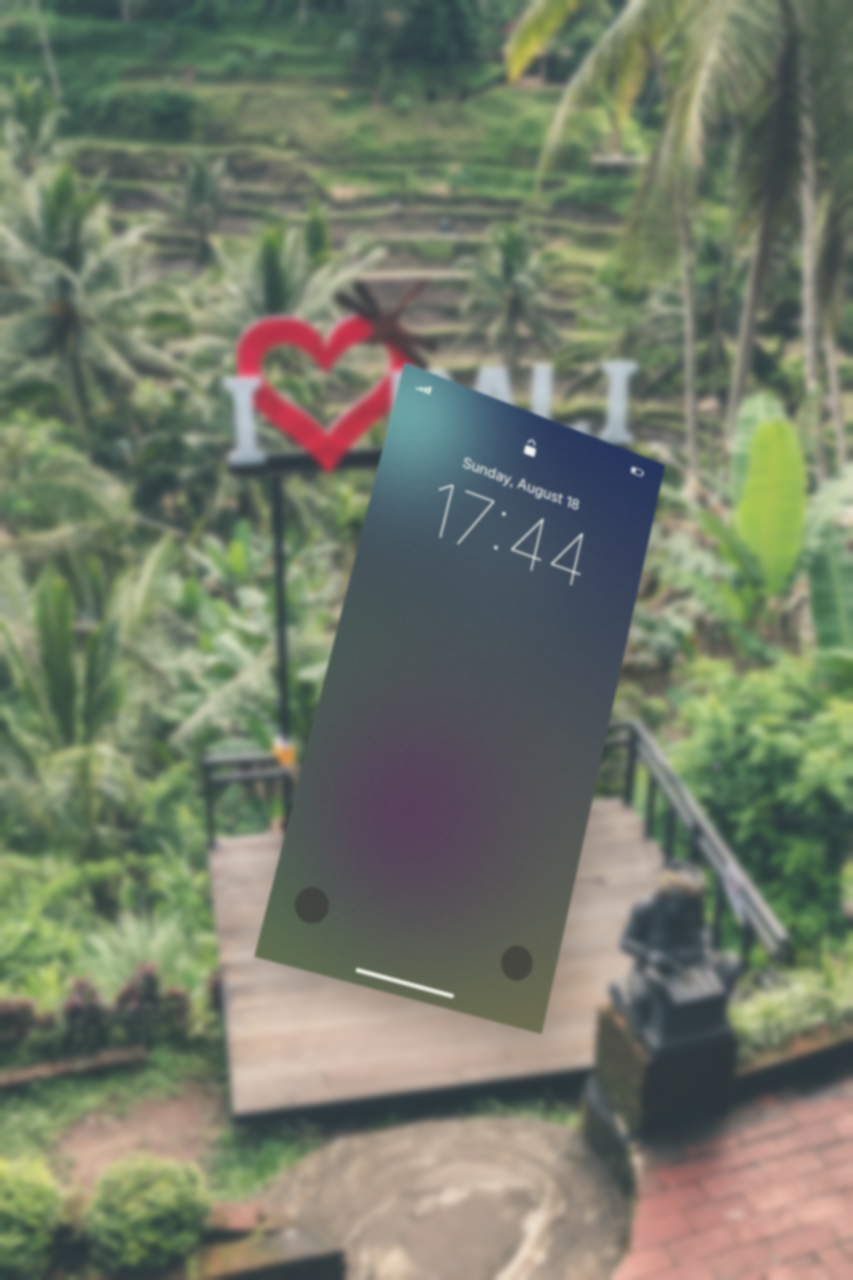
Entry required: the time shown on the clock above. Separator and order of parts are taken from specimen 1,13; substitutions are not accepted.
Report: 17,44
